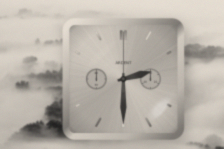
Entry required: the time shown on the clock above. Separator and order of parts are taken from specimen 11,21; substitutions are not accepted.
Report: 2,30
